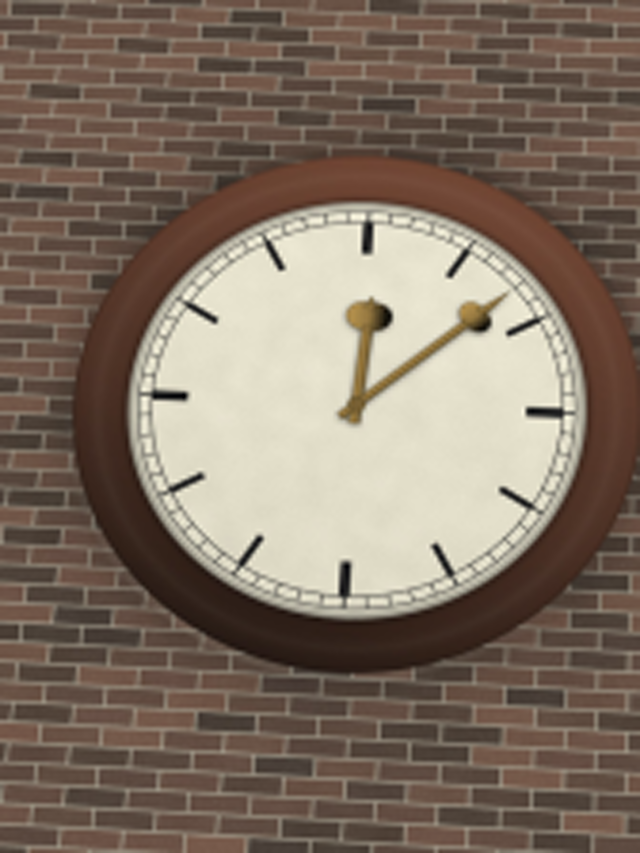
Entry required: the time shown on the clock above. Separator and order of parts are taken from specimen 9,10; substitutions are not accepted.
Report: 12,08
